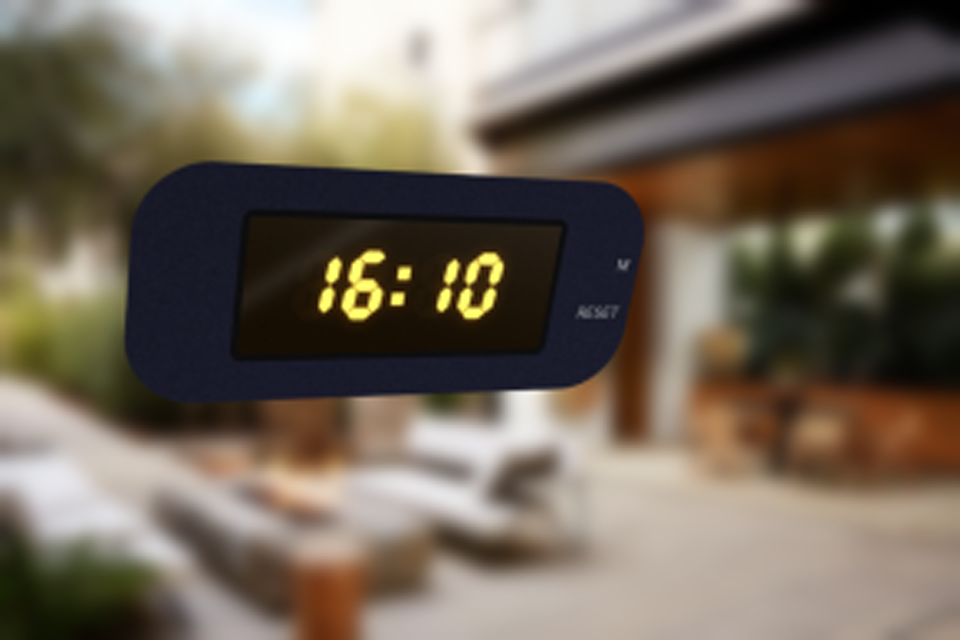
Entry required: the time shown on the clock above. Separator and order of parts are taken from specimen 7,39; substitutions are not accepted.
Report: 16,10
